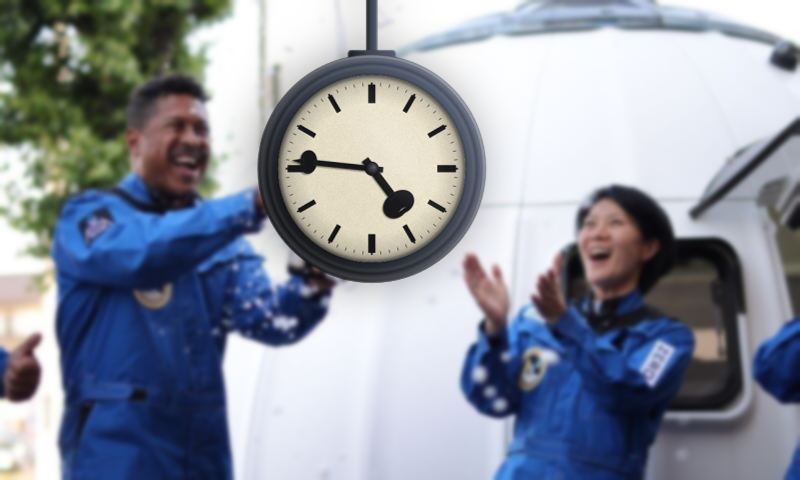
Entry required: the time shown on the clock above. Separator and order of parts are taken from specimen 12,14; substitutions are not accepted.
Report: 4,46
